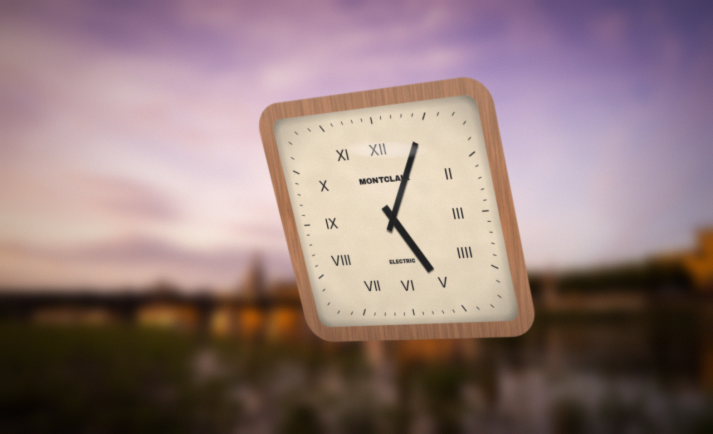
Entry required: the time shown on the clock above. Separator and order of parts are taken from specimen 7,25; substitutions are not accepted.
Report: 5,05
